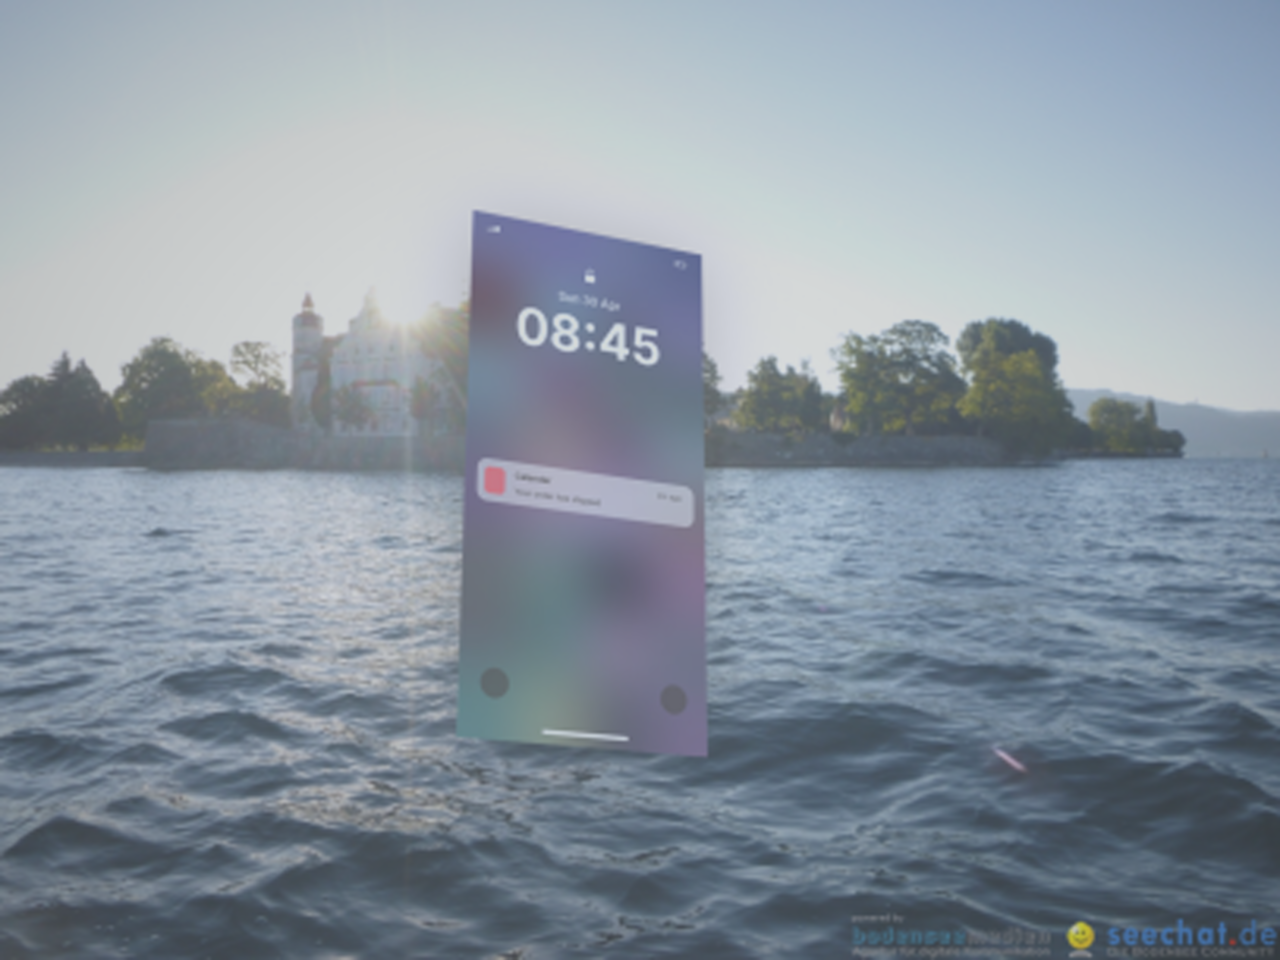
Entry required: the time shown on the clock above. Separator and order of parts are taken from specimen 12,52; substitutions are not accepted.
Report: 8,45
